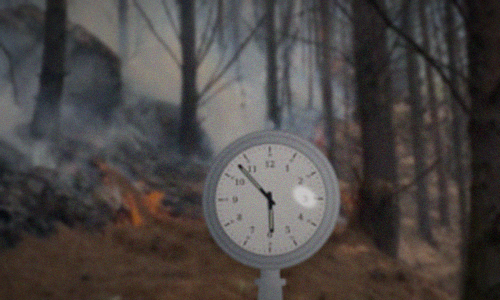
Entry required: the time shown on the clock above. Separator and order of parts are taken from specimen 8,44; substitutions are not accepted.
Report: 5,53
